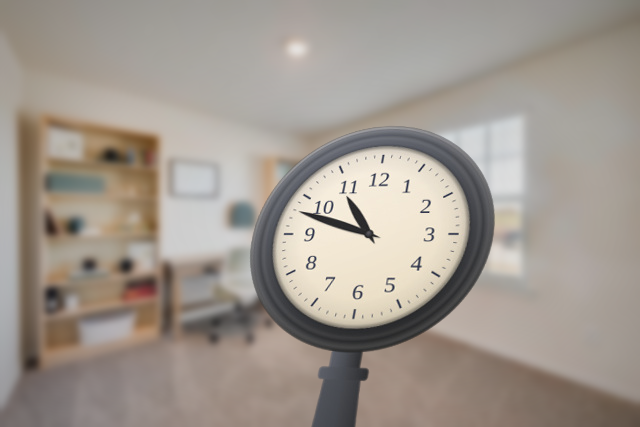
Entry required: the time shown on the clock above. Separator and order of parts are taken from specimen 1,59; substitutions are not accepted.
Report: 10,48
